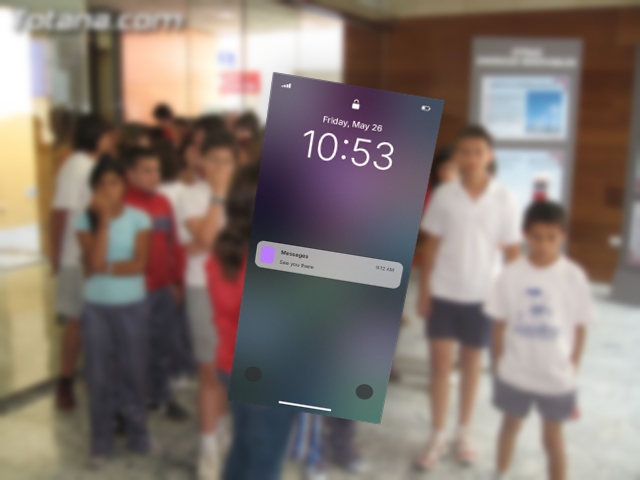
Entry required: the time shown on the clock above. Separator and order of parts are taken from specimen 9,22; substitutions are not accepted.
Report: 10,53
